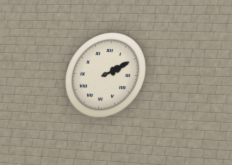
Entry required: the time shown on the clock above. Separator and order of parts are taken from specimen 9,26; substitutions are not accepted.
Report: 2,10
